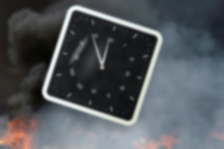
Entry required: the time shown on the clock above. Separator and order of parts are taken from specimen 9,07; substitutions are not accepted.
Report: 11,54
